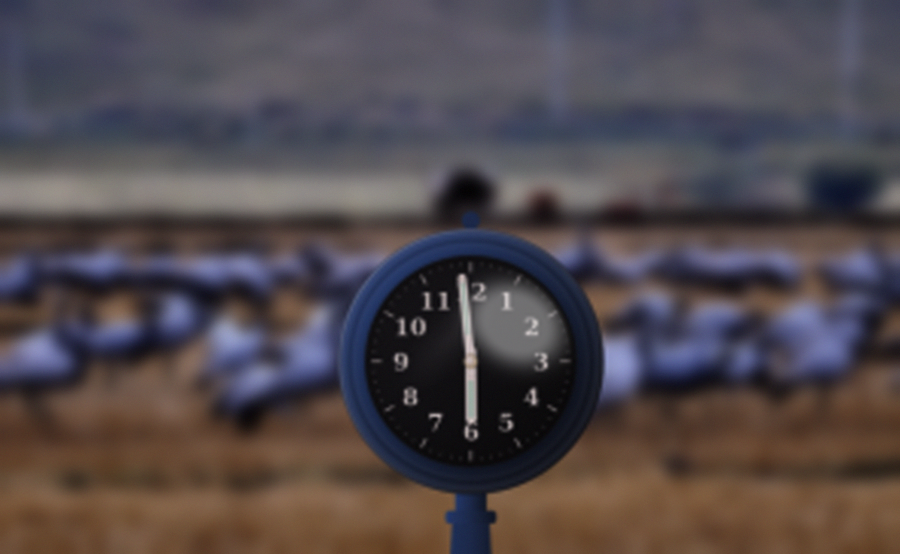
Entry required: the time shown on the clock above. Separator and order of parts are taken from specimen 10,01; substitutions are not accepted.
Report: 5,59
